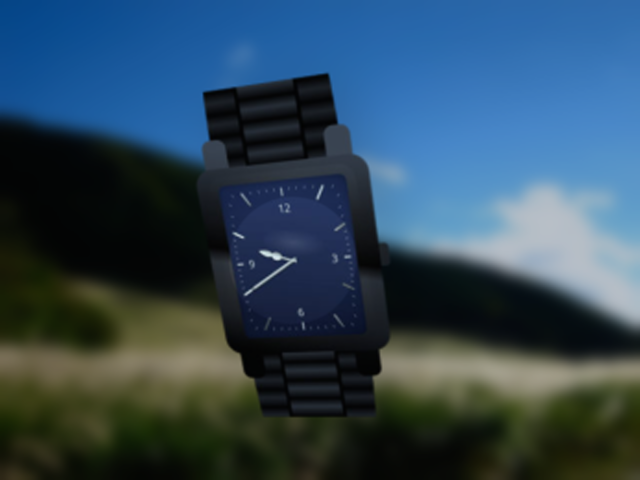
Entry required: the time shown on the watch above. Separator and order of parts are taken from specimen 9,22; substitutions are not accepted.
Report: 9,40
